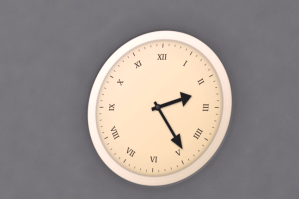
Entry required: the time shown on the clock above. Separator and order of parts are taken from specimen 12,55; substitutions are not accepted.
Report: 2,24
